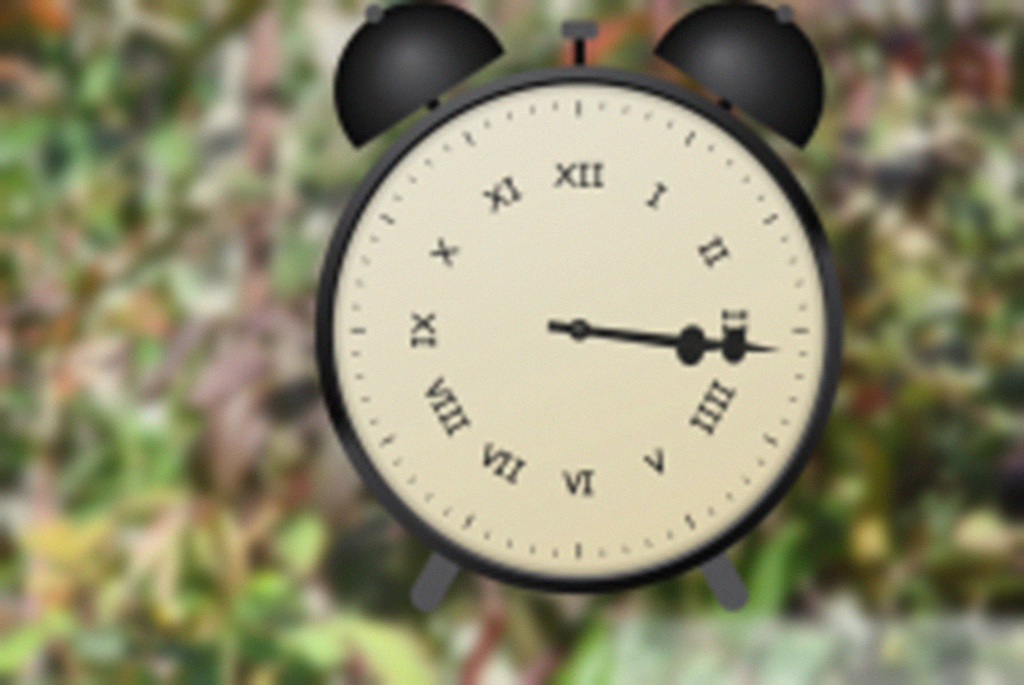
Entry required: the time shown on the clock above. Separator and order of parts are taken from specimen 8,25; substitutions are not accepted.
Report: 3,16
